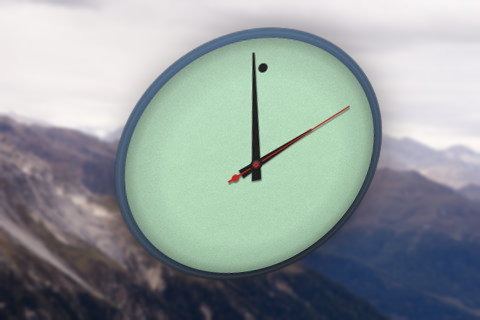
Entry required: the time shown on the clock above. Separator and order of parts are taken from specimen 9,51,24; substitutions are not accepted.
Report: 1,59,10
